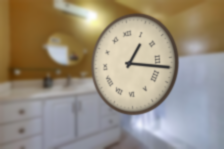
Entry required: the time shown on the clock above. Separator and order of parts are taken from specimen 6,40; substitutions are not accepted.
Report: 1,17
